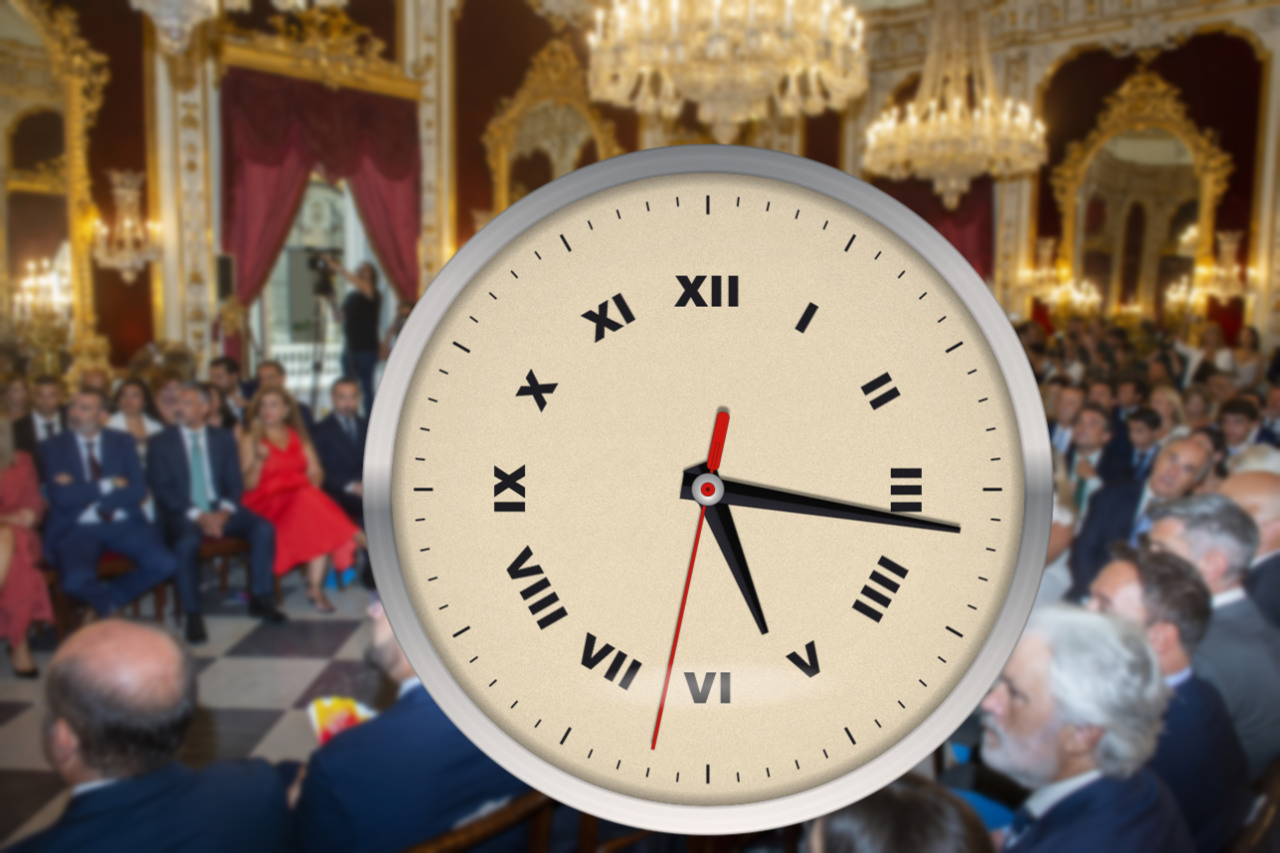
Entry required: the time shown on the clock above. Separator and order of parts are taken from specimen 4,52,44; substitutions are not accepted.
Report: 5,16,32
